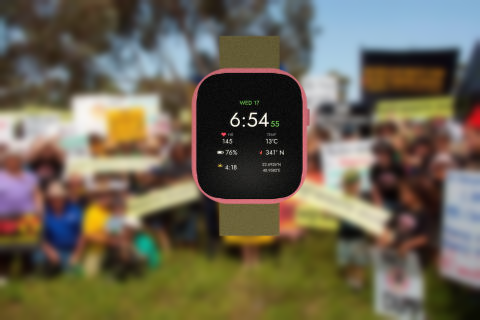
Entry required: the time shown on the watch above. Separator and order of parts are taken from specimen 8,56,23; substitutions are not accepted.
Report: 6,54,55
